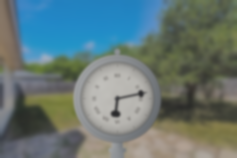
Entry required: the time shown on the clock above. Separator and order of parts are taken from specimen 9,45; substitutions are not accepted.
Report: 6,13
